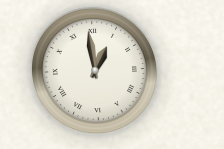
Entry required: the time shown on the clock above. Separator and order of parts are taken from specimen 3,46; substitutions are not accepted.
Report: 12,59
